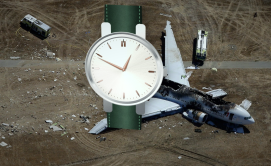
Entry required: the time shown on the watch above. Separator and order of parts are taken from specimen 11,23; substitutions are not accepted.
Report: 12,49
